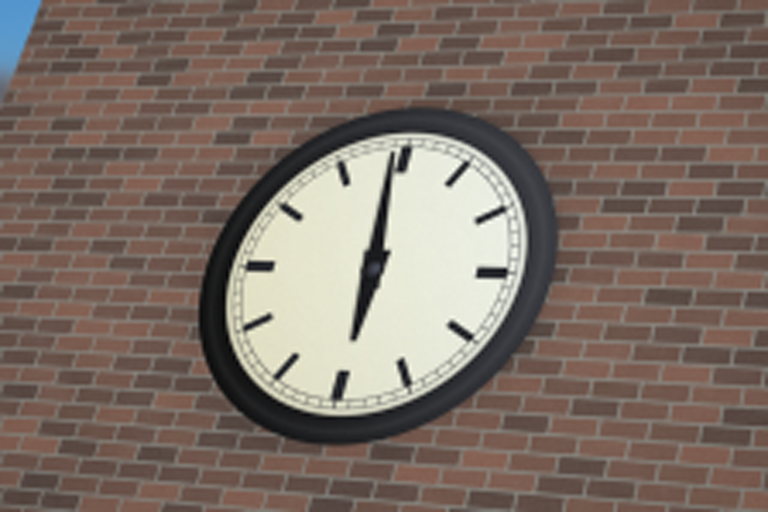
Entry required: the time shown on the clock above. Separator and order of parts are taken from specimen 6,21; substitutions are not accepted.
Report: 5,59
